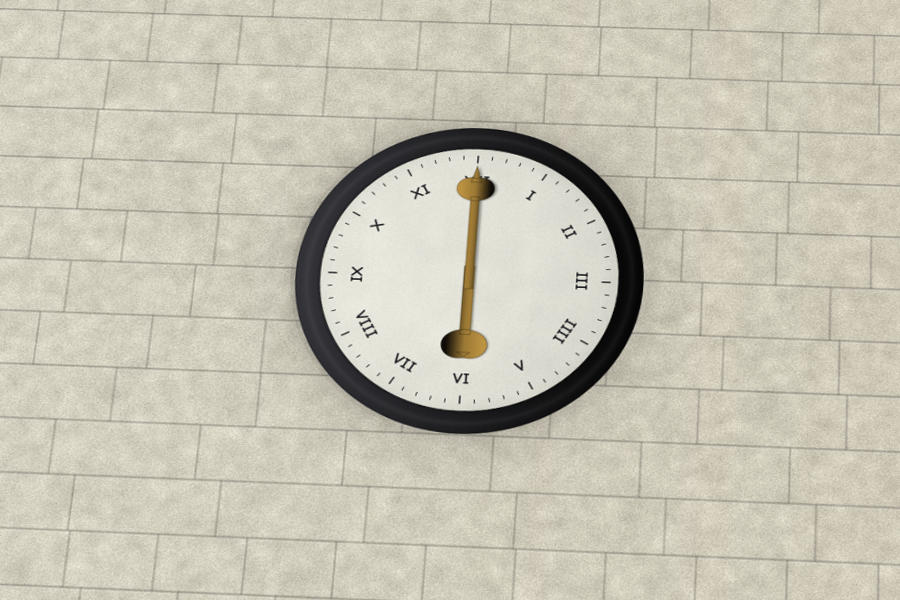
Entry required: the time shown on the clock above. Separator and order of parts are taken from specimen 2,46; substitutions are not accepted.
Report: 6,00
